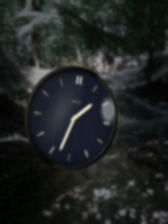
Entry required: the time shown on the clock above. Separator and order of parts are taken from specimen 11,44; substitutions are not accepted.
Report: 1,33
